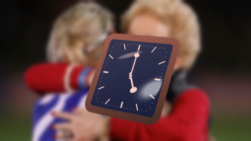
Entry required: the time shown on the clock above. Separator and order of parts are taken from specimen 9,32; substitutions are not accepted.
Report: 5,00
